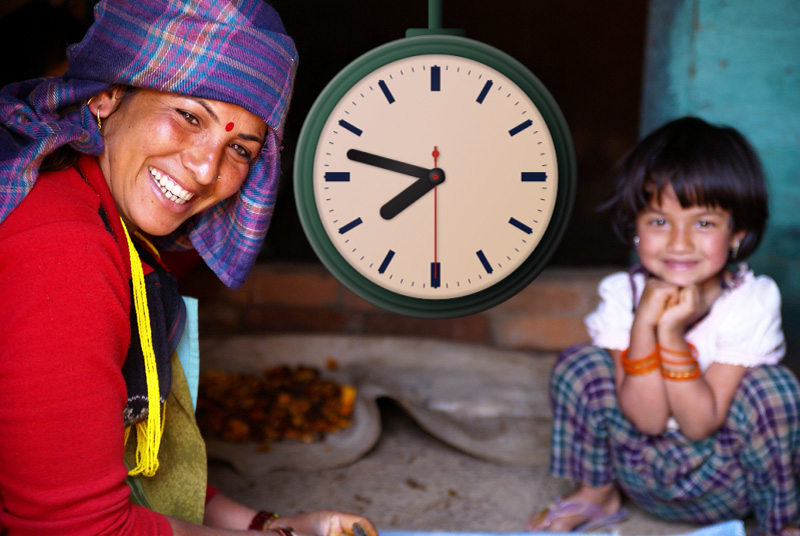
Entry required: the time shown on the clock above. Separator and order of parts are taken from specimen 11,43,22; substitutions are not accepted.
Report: 7,47,30
